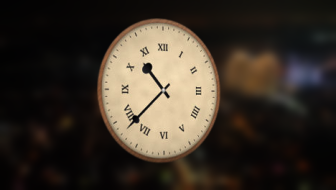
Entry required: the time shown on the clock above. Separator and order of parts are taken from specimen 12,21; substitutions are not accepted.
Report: 10,38
